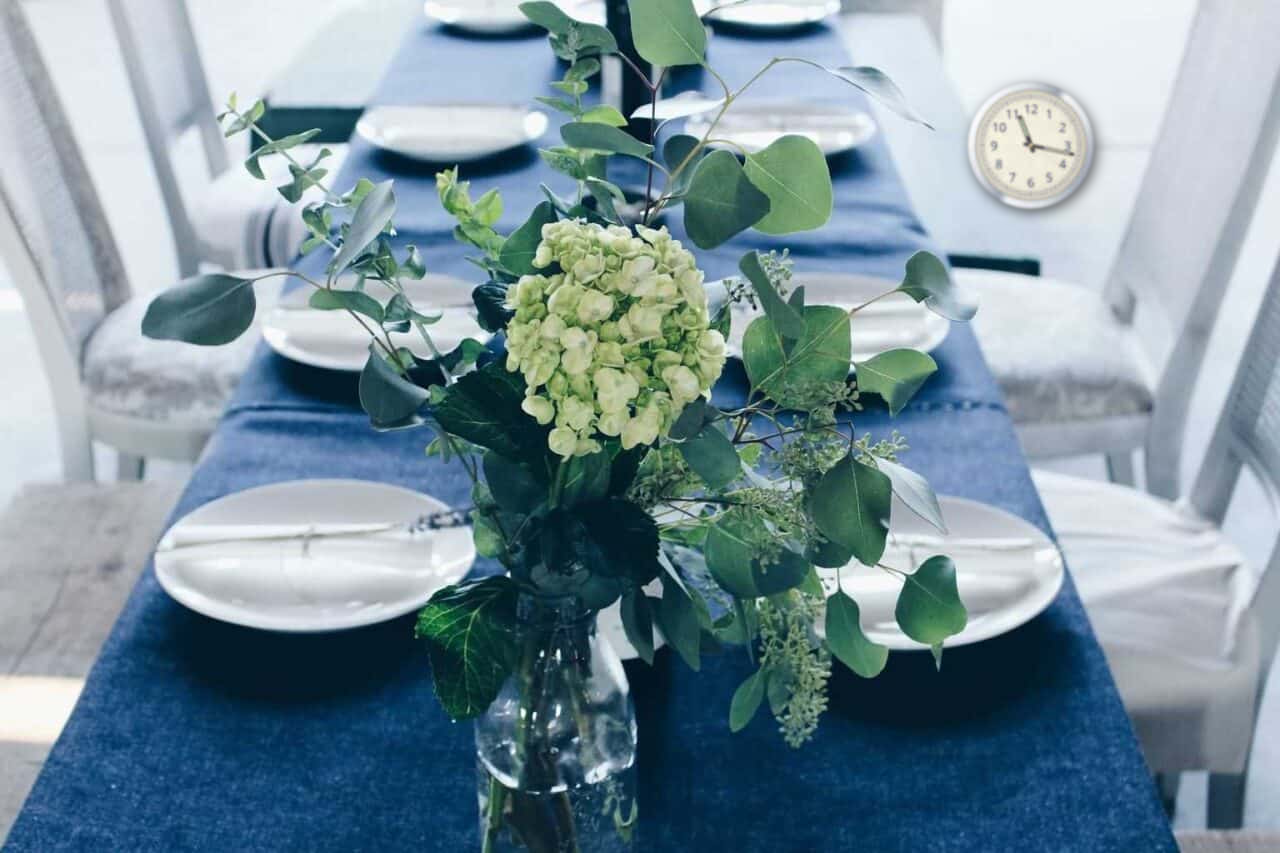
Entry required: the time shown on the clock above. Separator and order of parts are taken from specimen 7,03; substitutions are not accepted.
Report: 11,17
